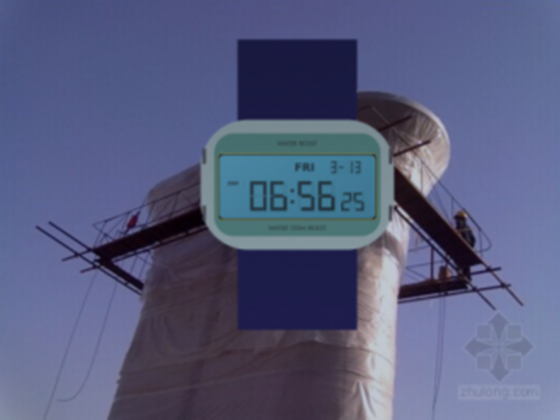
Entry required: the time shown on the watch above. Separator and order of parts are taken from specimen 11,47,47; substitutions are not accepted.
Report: 6,56,25
